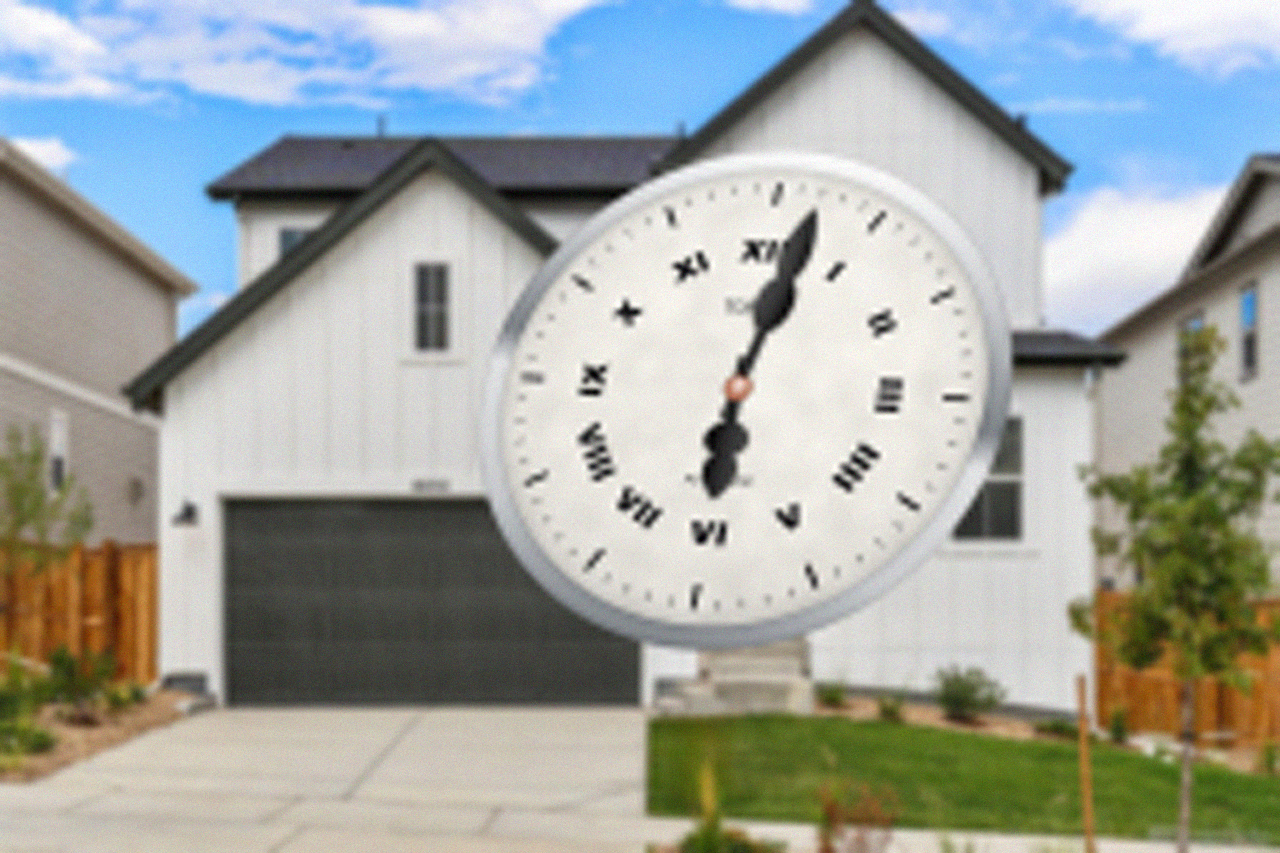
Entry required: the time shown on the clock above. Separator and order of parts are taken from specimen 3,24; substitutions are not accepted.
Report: 6,02
